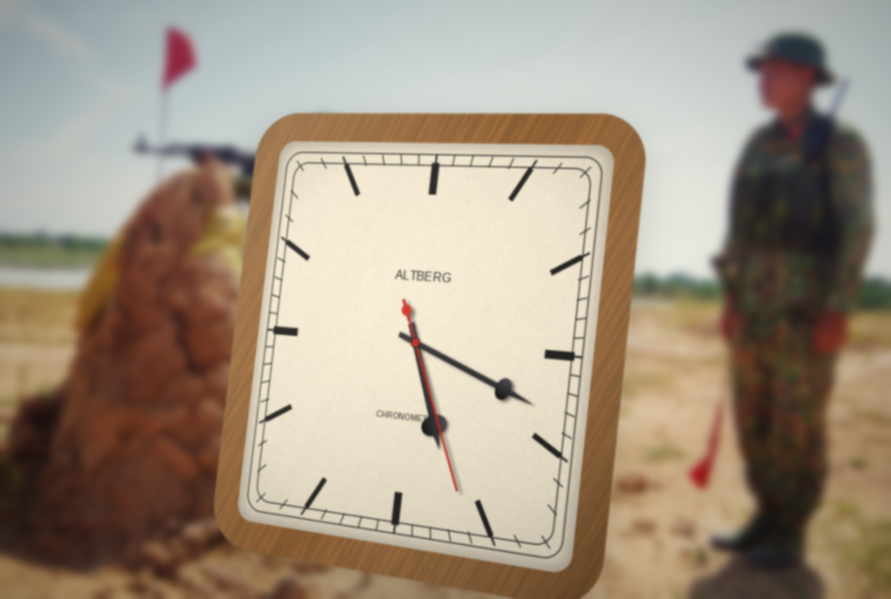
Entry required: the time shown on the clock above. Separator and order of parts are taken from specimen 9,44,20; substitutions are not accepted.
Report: 5,18,26
